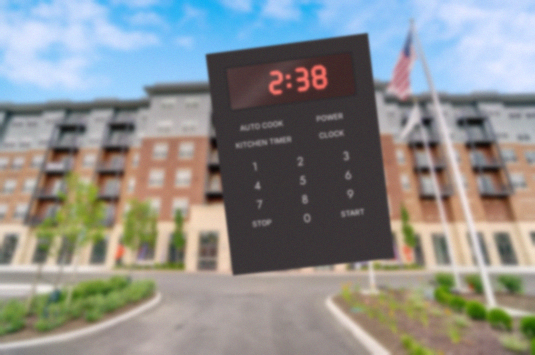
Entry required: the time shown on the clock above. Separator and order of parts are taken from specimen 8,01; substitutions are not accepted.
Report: 2,38
